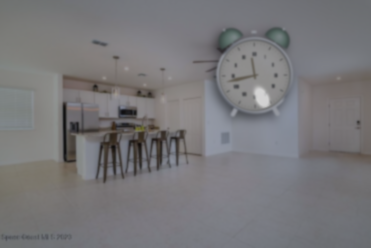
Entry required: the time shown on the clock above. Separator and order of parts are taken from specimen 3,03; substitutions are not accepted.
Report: 11,43
